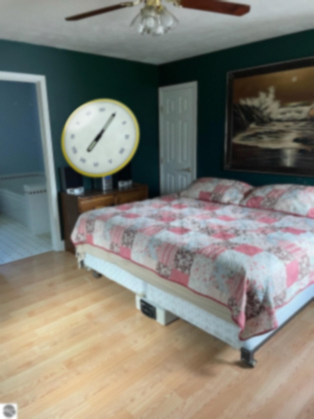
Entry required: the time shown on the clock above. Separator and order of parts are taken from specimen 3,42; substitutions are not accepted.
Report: 7,05
